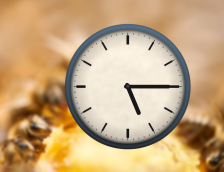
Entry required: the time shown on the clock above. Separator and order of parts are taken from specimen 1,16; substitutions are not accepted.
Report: 5,15
